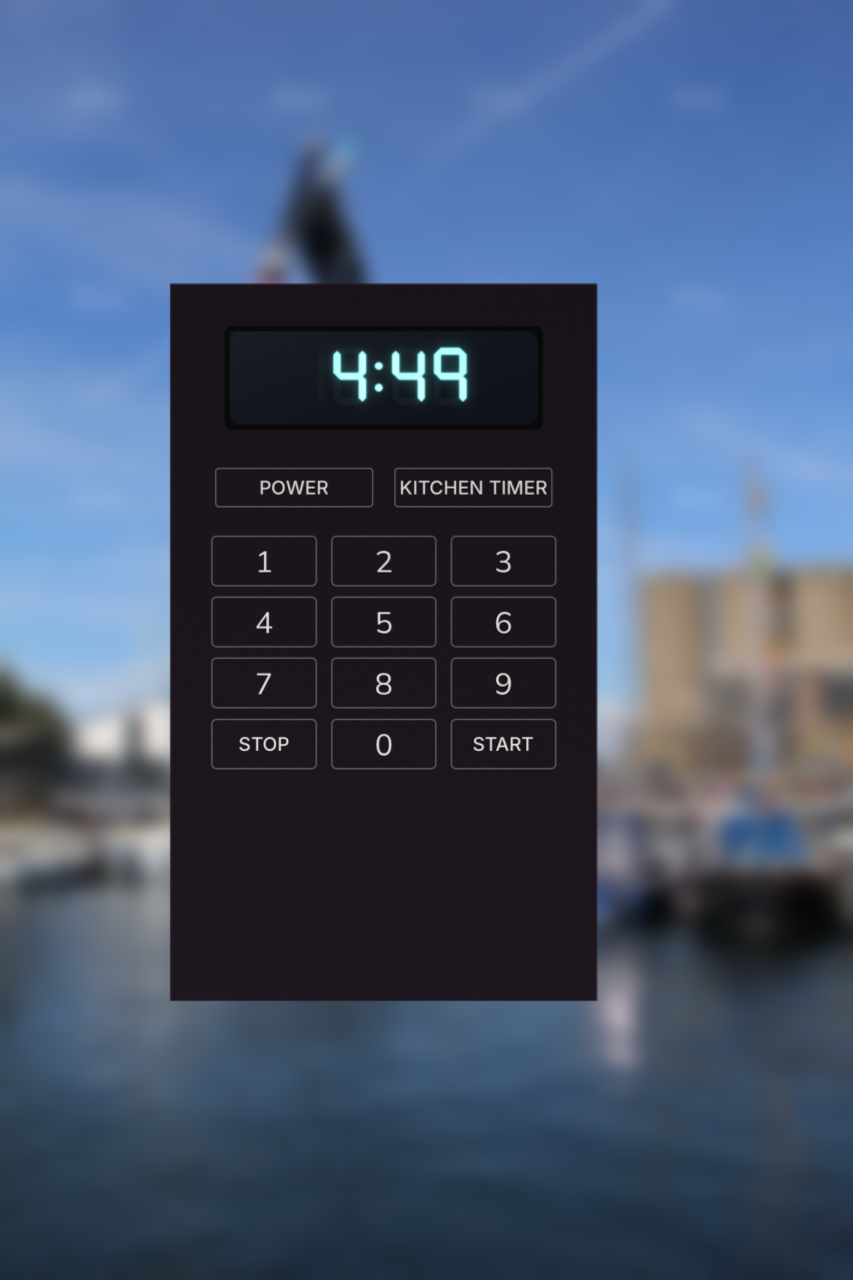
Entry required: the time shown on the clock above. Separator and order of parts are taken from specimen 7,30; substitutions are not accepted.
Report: 4,49
